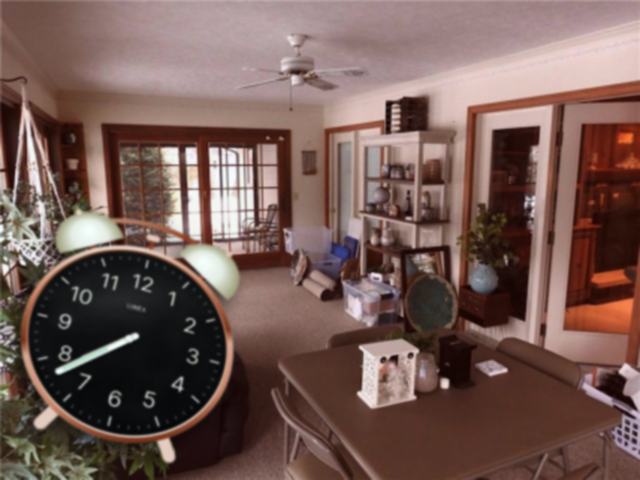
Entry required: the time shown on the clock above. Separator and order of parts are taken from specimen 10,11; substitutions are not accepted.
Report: 7,38
